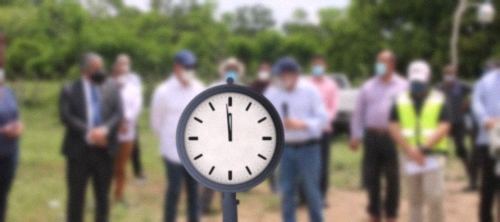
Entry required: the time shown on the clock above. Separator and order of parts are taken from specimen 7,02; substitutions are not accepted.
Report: 11,59
